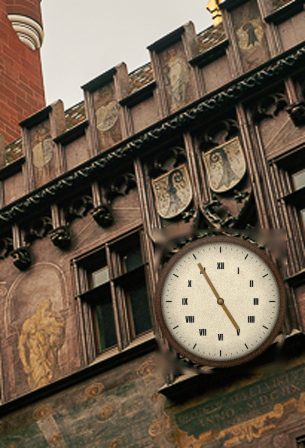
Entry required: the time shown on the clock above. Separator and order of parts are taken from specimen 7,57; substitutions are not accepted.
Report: 4,55
